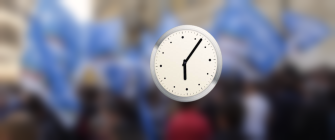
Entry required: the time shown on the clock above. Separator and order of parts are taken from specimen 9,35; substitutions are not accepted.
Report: 6,07
